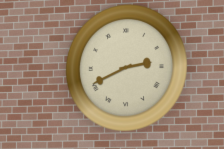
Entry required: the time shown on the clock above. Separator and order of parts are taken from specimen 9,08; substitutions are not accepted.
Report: 2,41
